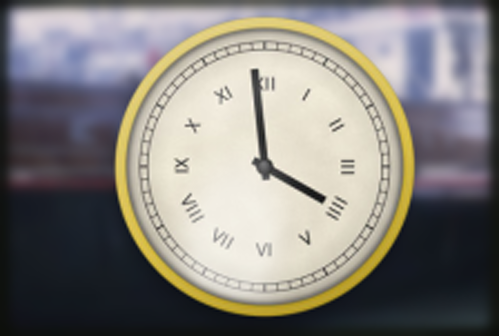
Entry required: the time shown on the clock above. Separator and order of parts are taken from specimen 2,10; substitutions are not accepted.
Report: 3,59
